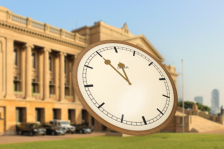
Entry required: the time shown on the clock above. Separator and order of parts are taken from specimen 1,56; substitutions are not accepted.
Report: 11,55
